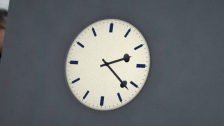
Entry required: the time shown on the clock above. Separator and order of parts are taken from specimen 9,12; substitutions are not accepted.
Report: 2,22
